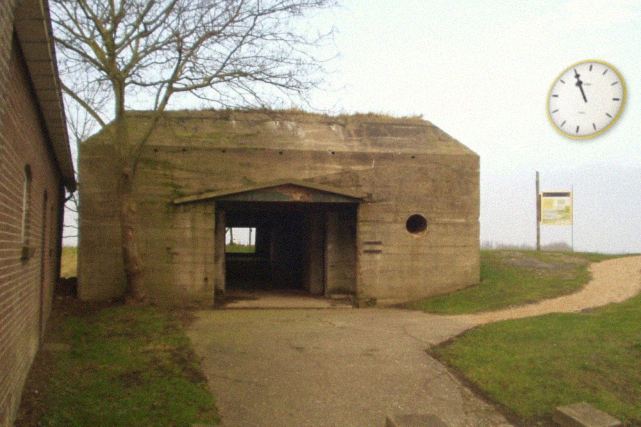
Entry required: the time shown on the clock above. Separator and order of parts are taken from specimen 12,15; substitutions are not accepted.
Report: 10,55
